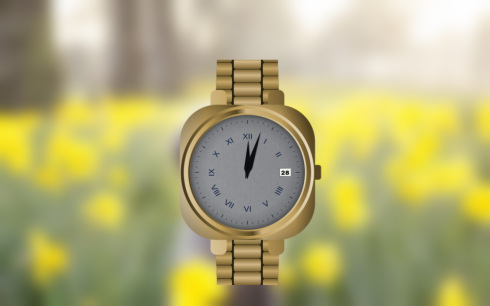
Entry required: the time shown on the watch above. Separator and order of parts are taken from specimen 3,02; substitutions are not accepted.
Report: 12,03
